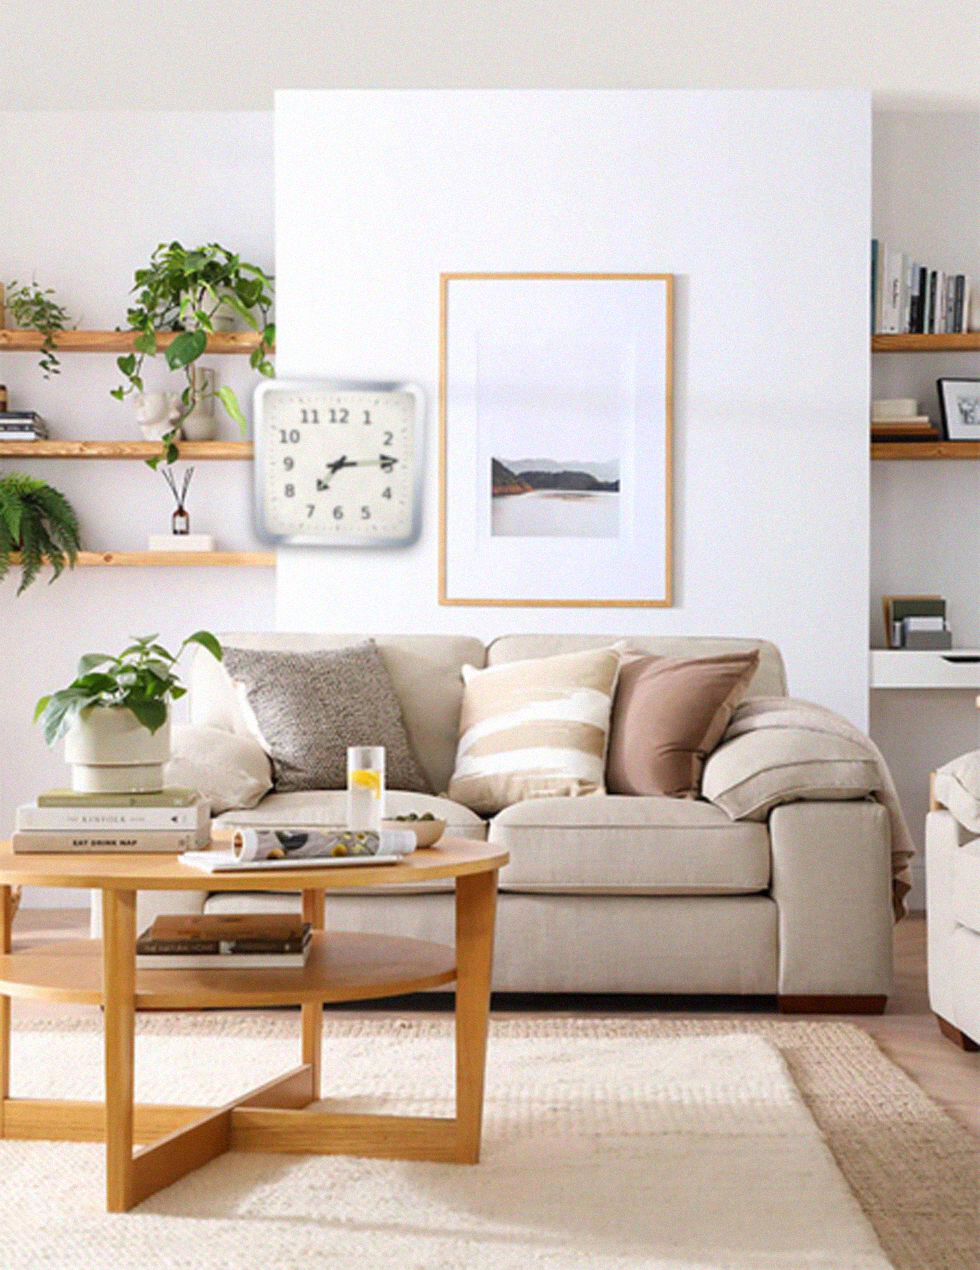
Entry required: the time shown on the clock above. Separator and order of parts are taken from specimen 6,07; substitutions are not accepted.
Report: 7,14
